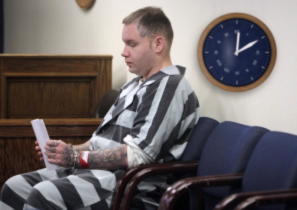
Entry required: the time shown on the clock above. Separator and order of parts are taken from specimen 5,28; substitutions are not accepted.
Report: 12,10
